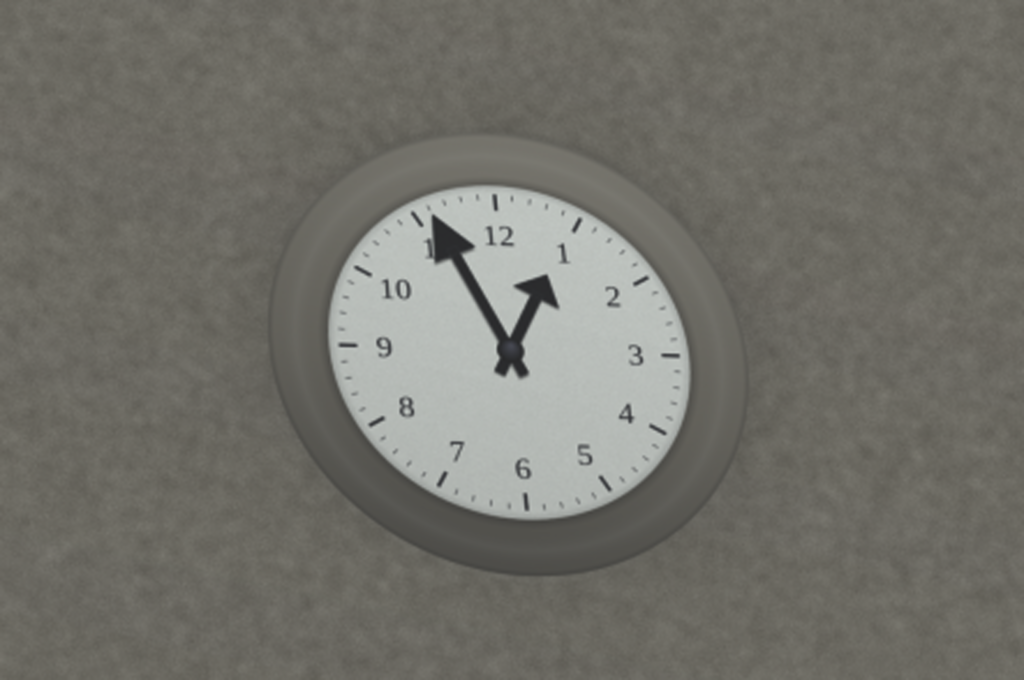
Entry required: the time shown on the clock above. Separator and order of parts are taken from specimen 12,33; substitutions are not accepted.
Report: 12,56
